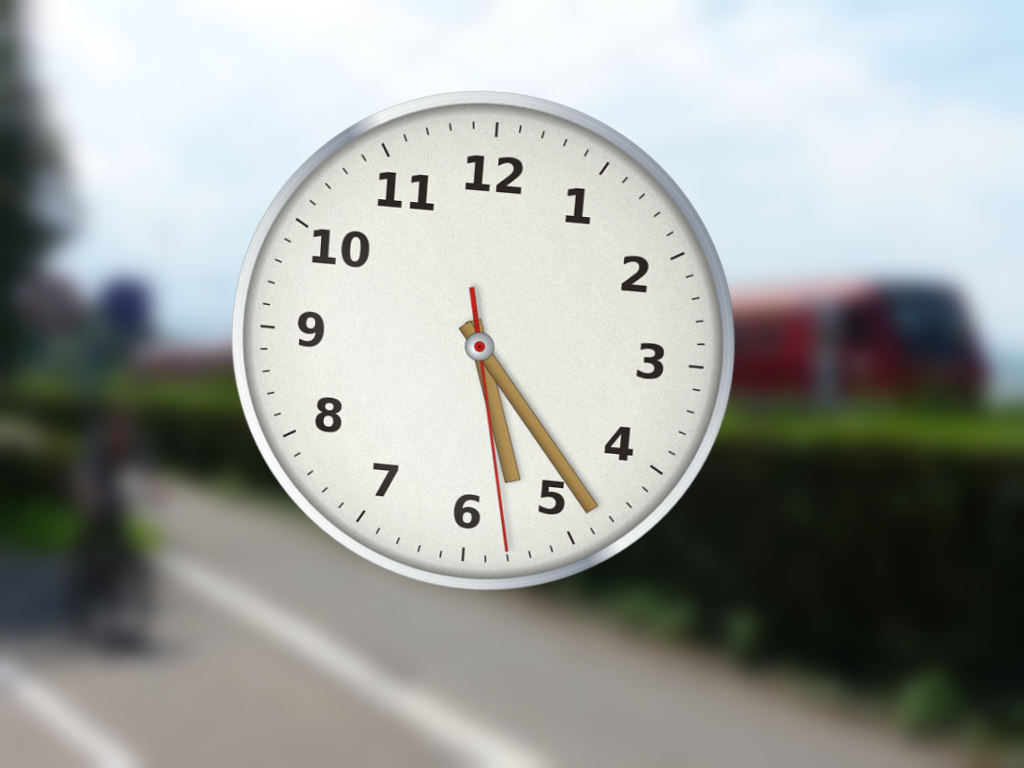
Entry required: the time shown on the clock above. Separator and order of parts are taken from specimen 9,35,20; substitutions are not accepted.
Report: 5,23,28
